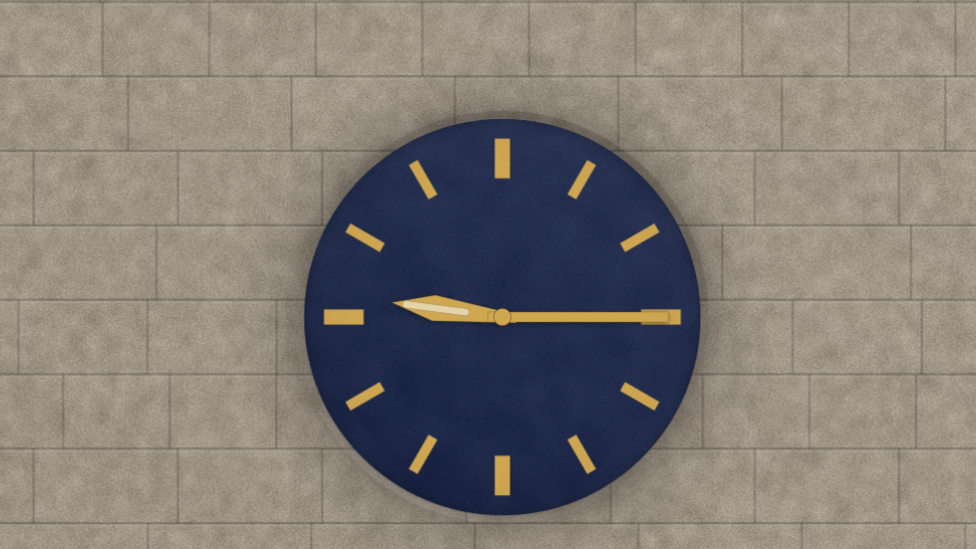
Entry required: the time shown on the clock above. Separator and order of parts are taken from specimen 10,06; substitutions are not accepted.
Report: 9,15
